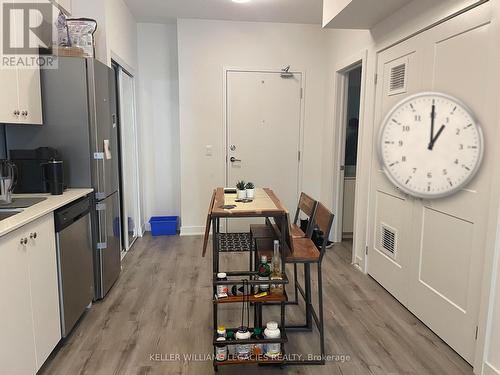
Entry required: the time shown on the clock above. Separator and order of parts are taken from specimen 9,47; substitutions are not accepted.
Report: 1,00
